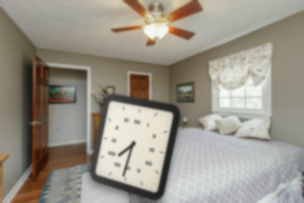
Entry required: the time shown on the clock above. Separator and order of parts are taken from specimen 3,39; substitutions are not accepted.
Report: 7,31
